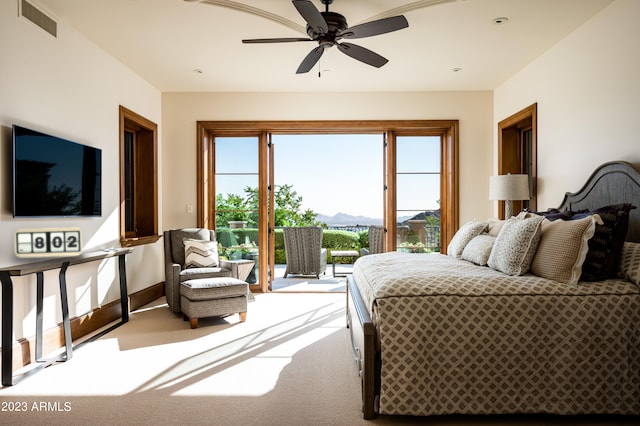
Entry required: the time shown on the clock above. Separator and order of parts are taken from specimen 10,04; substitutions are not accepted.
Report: 8,02
